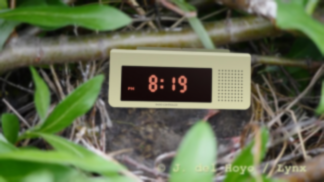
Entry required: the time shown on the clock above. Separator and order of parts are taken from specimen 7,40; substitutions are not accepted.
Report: 8,19
